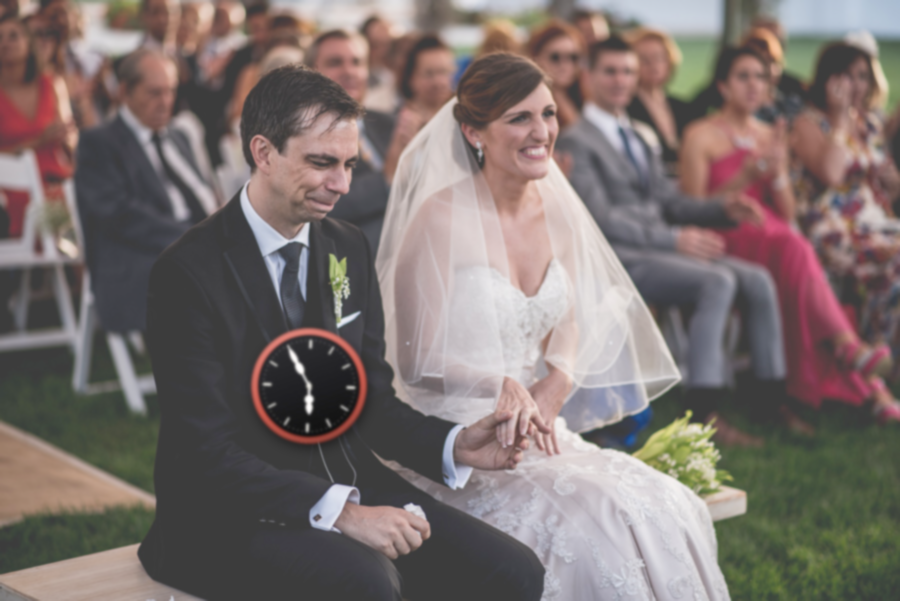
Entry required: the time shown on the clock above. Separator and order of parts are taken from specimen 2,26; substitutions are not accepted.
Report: 5,55
